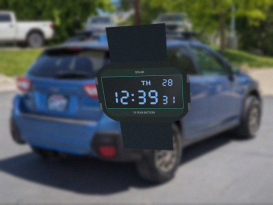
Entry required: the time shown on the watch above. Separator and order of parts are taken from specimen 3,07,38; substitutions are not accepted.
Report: 12,39,31
